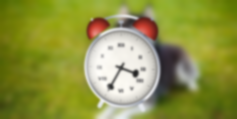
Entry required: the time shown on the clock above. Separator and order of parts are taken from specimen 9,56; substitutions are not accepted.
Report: 3,35
